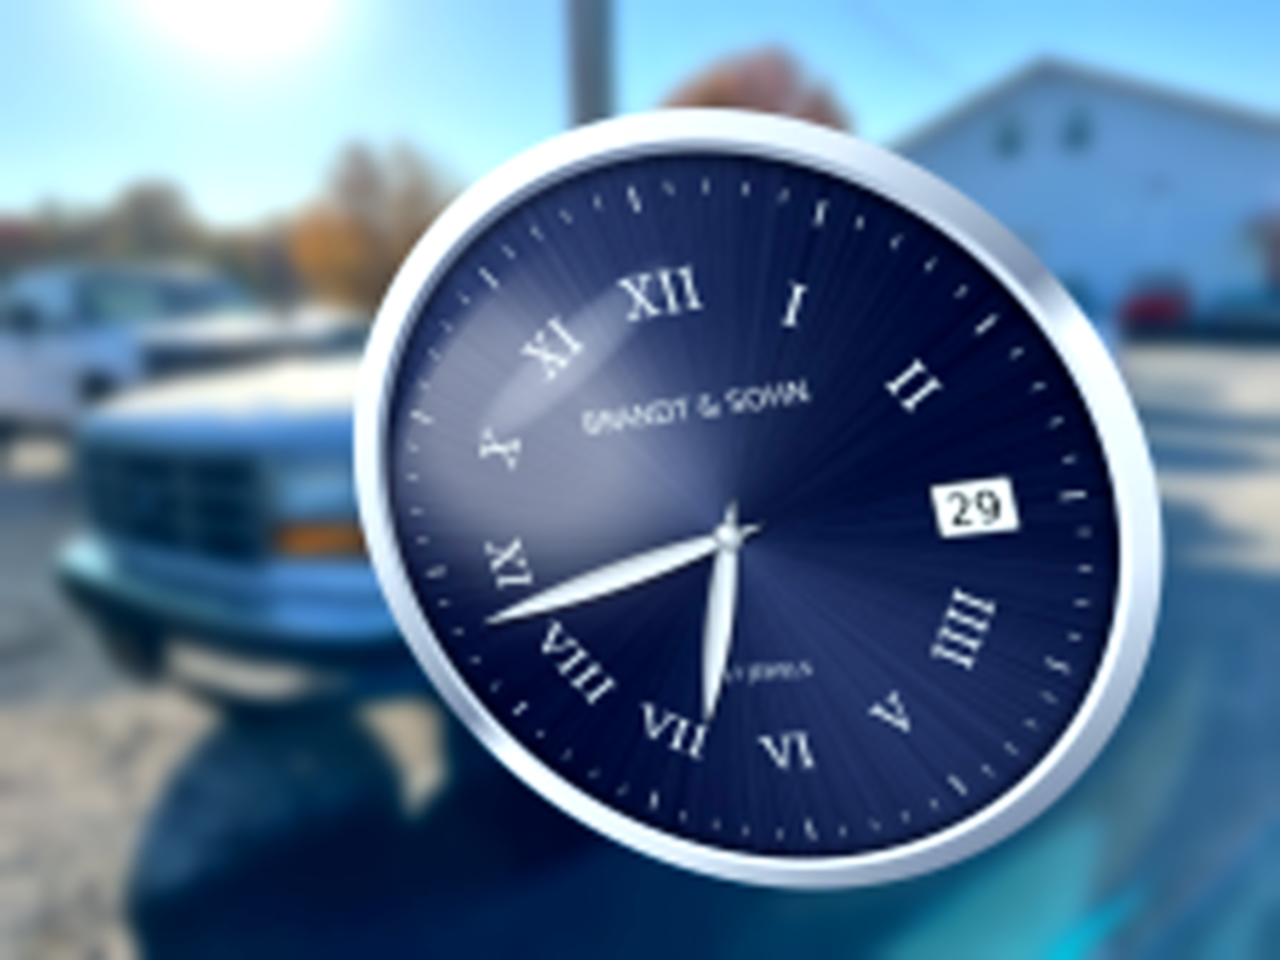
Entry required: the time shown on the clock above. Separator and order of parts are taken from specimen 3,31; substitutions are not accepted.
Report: 6,43
